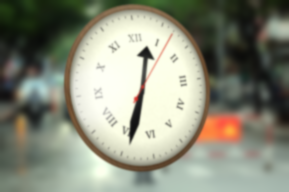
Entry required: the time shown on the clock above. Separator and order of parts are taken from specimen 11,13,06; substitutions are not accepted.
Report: 12,34,07
